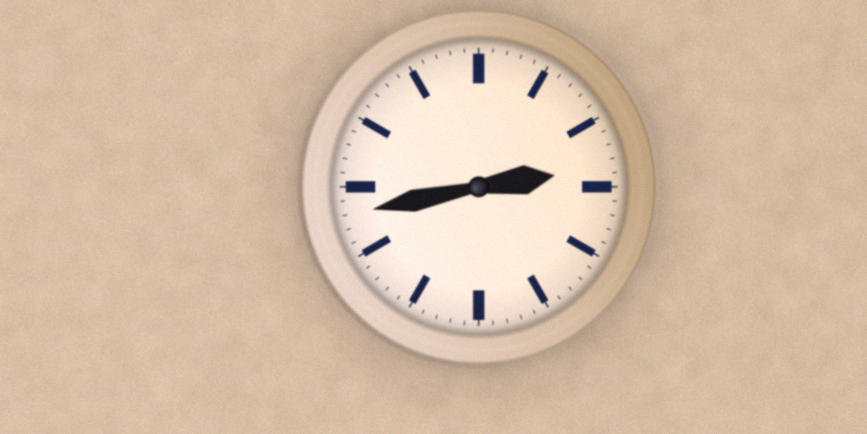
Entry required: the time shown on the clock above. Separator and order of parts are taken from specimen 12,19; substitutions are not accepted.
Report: 2,43
